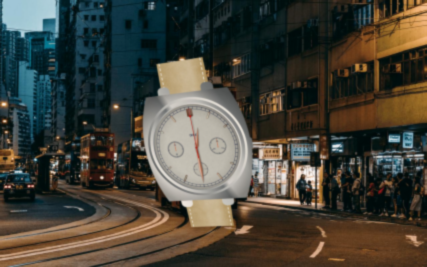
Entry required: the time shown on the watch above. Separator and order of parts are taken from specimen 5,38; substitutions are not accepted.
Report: 12,30
